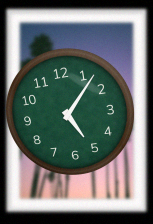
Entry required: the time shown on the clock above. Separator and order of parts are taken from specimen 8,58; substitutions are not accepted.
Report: 5,07
